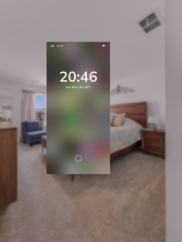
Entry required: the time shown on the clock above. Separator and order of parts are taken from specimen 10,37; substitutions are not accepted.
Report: 20,46
